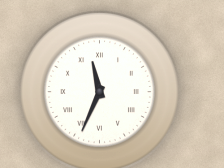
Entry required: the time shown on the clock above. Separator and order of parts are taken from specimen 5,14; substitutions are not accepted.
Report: 11,34
